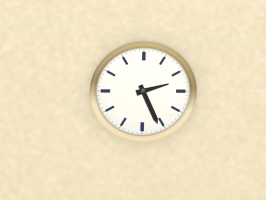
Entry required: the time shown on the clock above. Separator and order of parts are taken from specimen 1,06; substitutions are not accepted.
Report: 2,26
